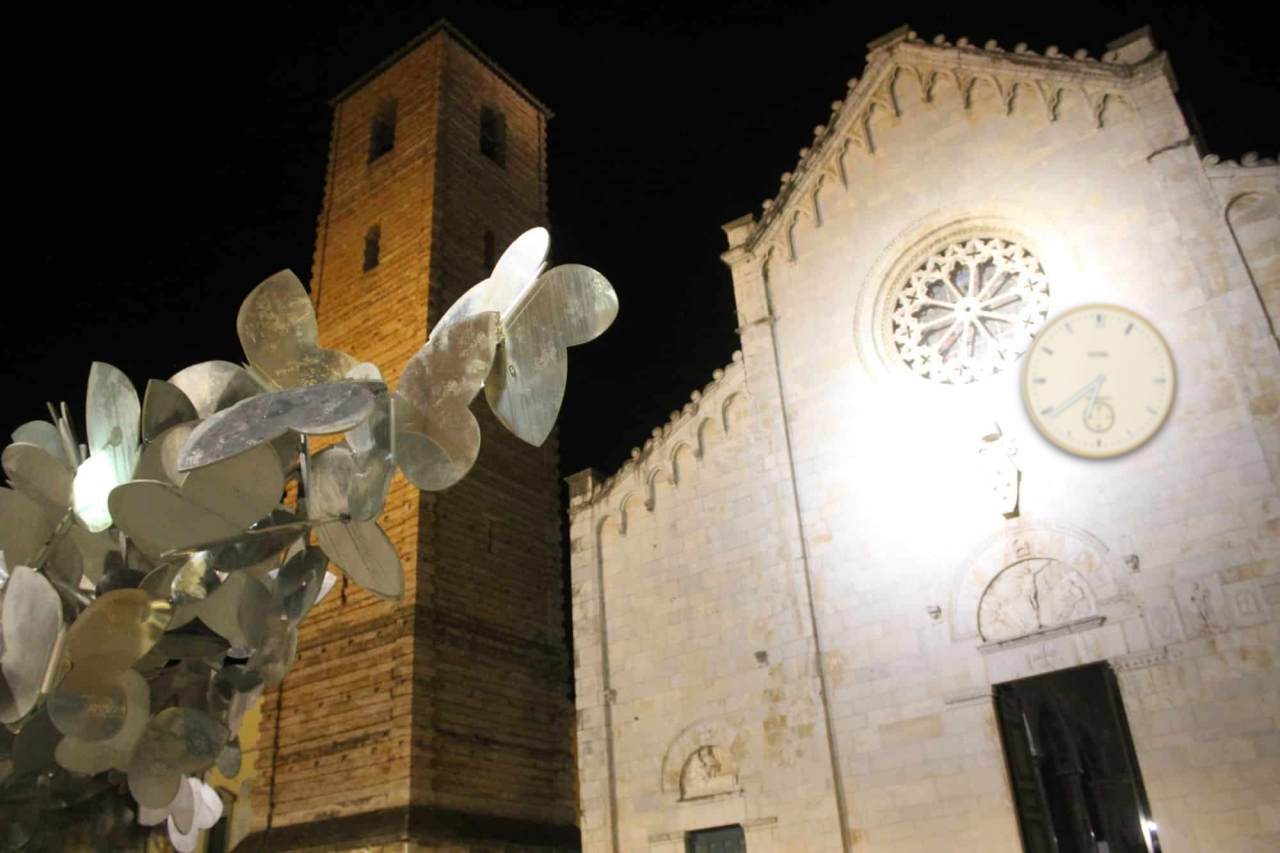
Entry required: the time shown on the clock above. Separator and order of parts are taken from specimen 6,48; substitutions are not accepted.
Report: 6,39
